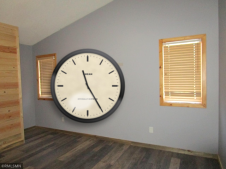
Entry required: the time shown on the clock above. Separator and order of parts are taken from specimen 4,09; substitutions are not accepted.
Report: 11,25
